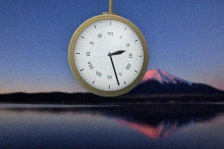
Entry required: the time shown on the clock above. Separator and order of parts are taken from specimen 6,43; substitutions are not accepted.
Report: 2,27
